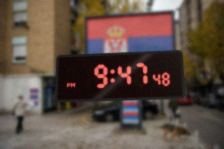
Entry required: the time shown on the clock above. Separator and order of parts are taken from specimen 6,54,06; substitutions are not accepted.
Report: 9,47,48
